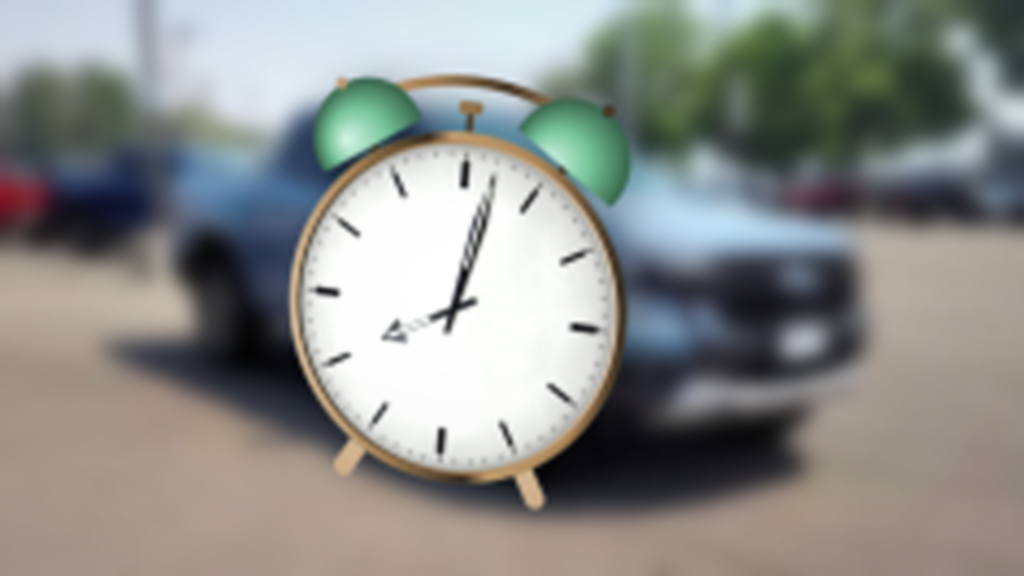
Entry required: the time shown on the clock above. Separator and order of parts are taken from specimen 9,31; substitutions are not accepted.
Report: 8,02
